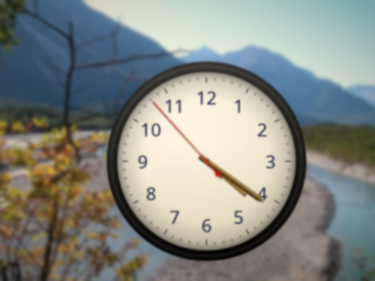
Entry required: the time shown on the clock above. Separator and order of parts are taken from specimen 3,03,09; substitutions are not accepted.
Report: 4,20,53
